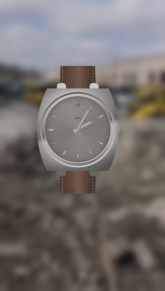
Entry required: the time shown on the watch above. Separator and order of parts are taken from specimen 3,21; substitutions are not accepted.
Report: 2,05
